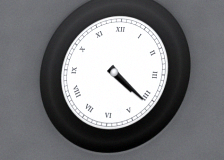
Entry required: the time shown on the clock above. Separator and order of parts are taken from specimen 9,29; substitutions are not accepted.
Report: 4,21
